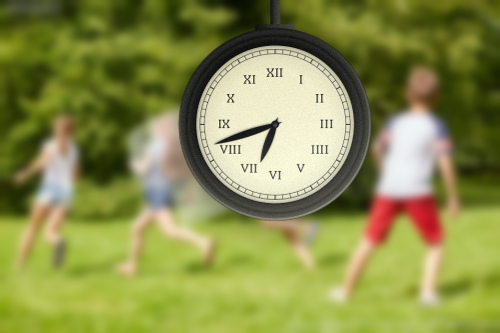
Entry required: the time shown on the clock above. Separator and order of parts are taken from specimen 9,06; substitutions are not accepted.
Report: 6,42
